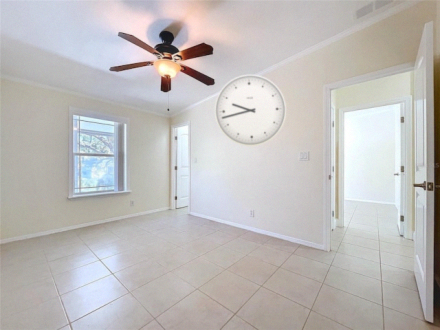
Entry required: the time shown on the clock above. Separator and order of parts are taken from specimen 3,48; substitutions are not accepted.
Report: 9,43
